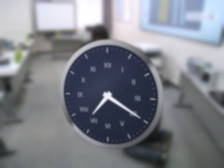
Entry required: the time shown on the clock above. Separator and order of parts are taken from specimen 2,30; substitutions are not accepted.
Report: 7,20
